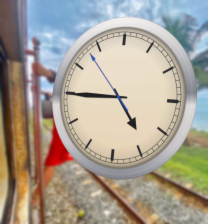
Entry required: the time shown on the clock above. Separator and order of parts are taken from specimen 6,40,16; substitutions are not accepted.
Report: 4,44,53
